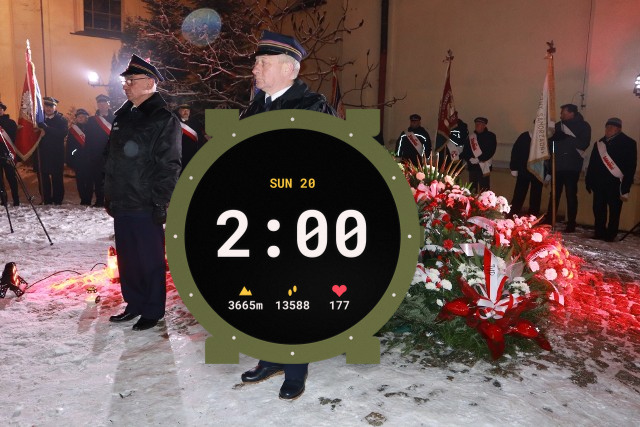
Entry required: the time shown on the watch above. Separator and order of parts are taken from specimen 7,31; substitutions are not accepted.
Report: 2,00
